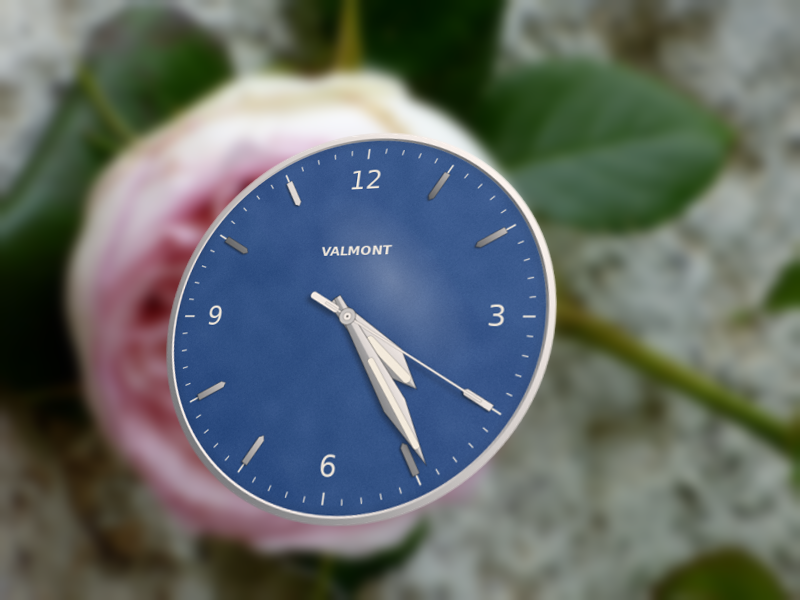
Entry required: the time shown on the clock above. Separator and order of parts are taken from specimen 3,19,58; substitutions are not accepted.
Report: 4,24,20
